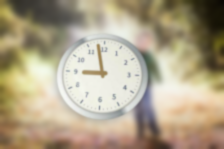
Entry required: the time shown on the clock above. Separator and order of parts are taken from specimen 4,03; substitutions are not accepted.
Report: 8,58
